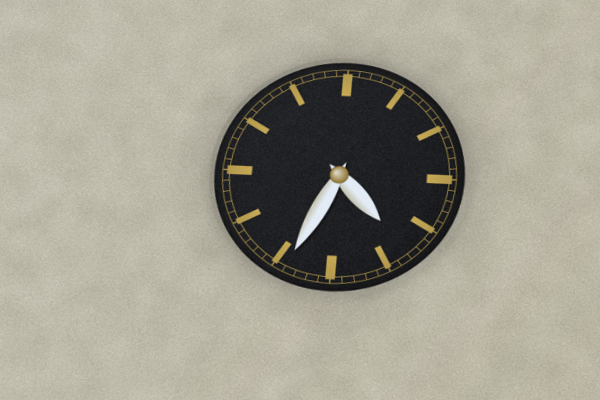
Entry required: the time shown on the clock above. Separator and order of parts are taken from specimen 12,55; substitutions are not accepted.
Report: 4,34
